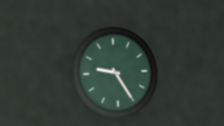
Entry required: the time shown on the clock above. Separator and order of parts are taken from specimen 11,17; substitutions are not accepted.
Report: 9,25
